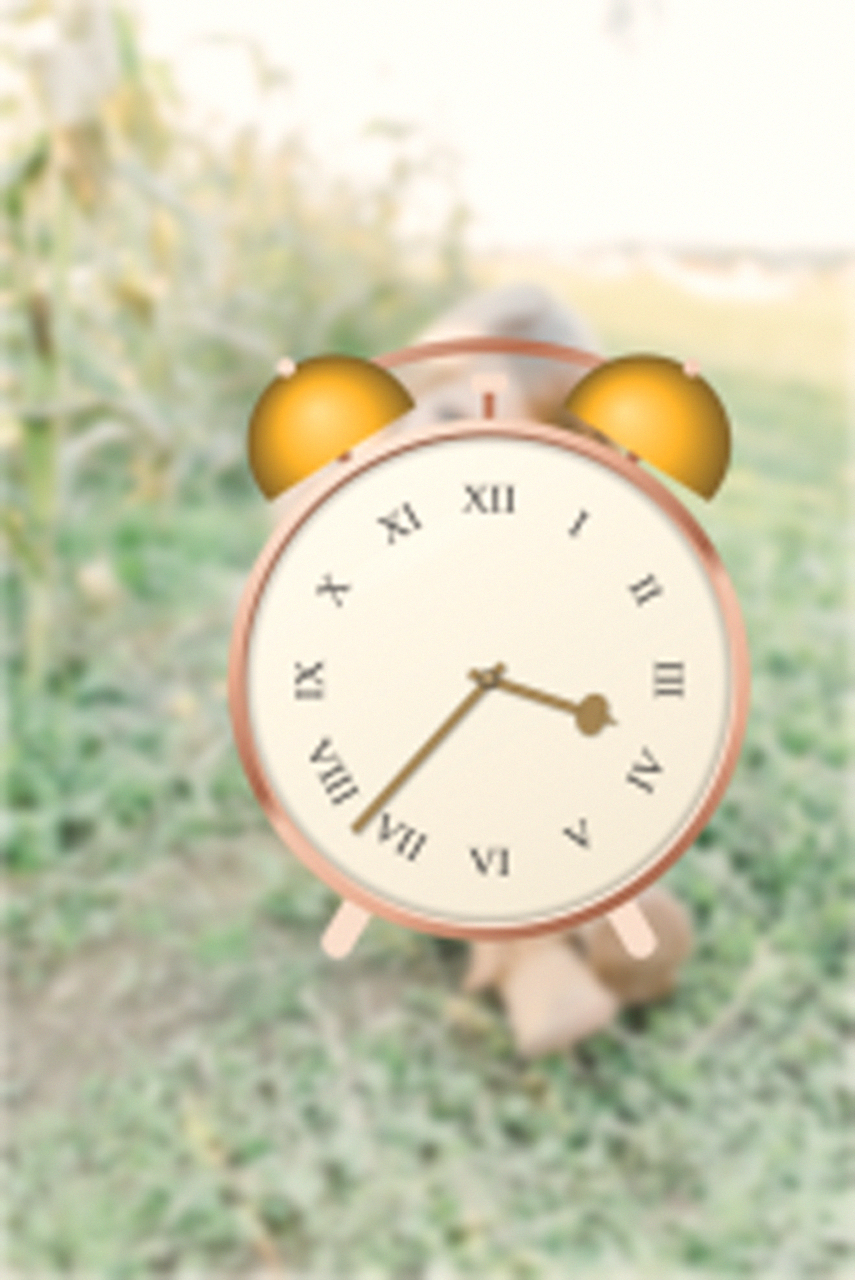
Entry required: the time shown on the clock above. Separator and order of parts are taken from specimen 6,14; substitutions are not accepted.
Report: 3,37
